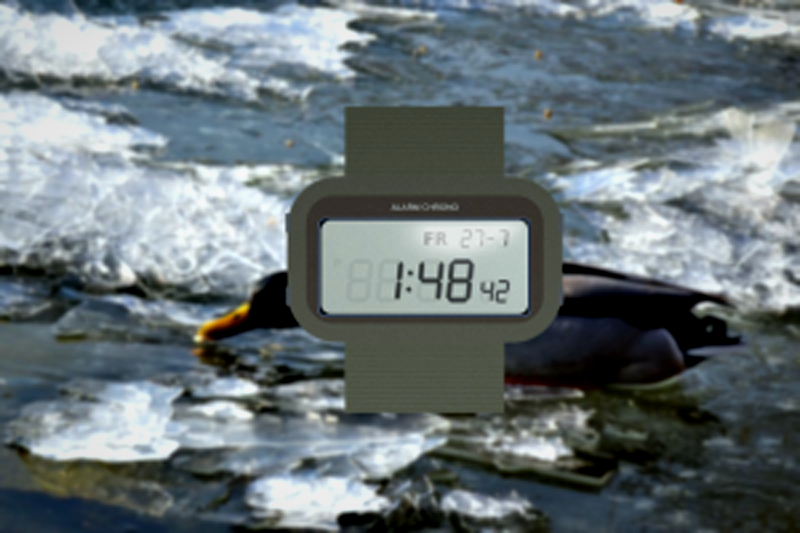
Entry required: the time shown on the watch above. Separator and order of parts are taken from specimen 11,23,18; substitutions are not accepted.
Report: 1,48,42
